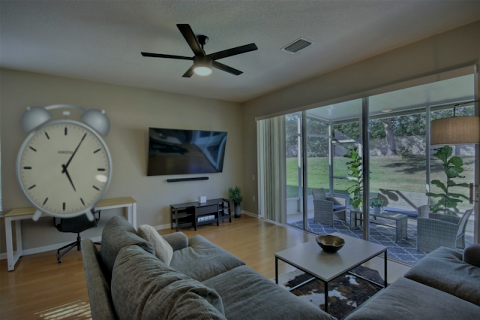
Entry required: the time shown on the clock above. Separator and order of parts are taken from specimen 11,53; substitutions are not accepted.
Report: 5,05
